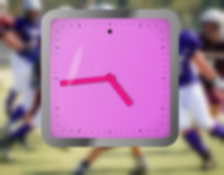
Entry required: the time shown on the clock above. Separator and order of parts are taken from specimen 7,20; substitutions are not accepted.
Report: 4,44
